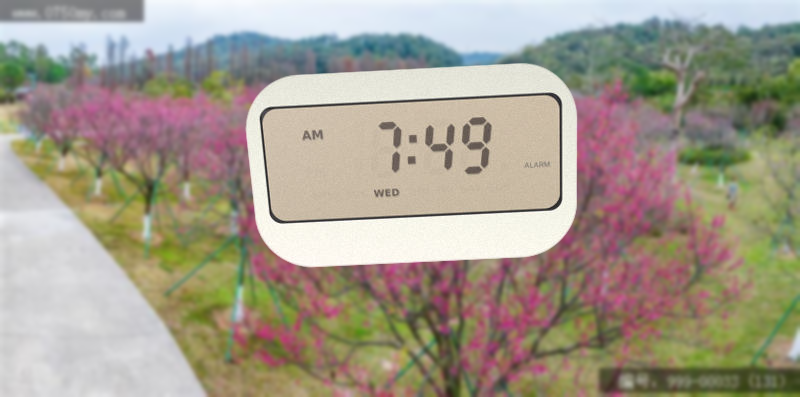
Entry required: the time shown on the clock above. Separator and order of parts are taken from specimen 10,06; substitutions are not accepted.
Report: 7,49
